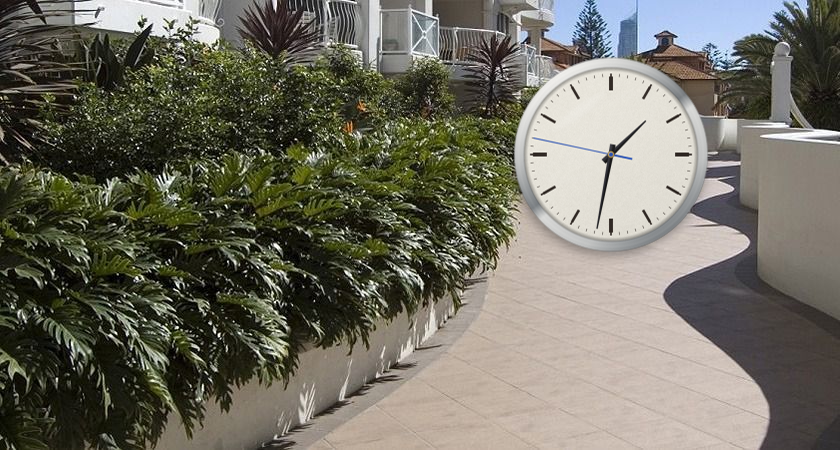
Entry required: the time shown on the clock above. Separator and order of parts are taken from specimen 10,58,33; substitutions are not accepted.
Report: 1,31,47
